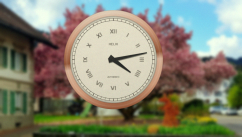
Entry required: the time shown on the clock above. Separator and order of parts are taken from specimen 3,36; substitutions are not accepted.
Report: 4,13
